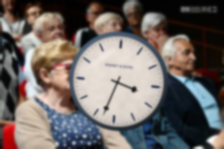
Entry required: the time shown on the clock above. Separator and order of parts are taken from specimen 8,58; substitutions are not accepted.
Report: 3,33
